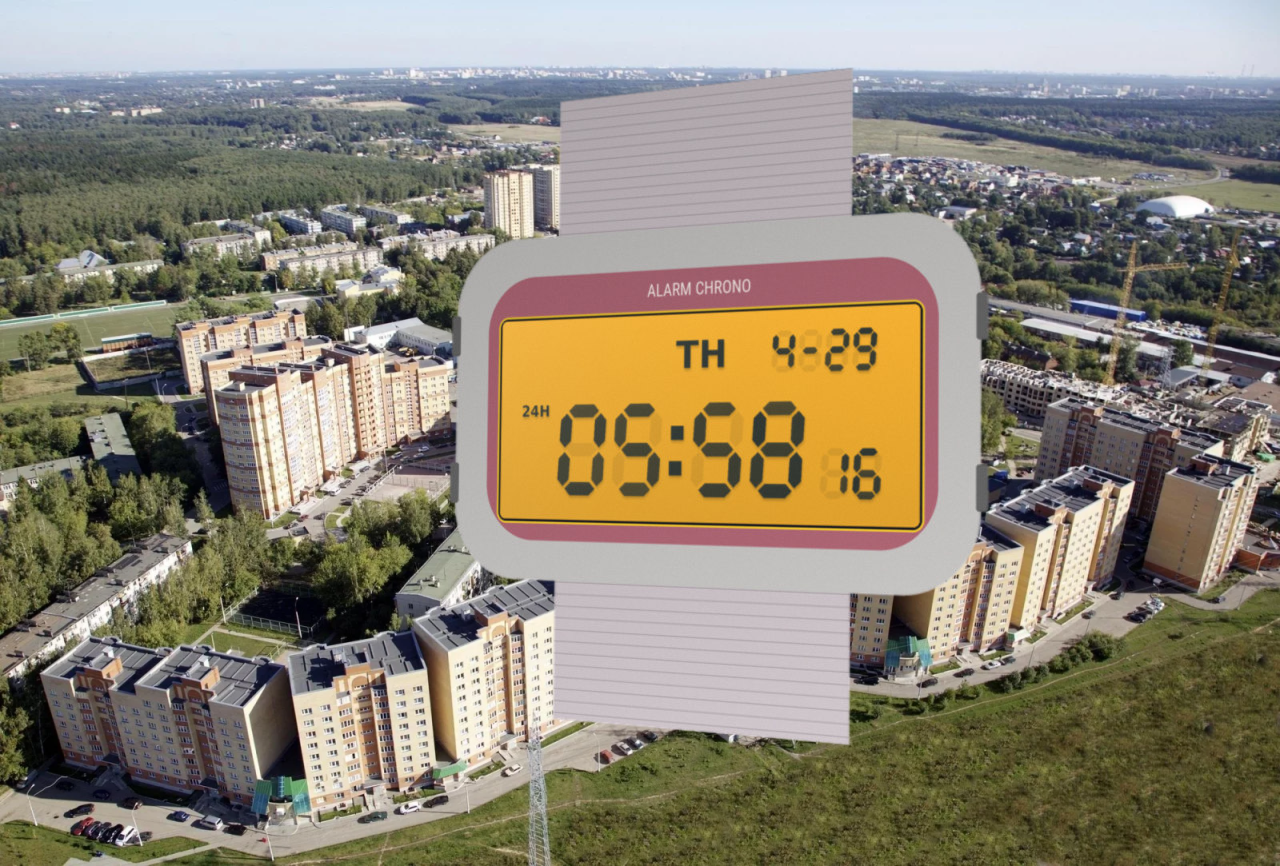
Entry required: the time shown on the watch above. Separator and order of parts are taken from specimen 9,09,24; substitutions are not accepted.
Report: 5,58,16
